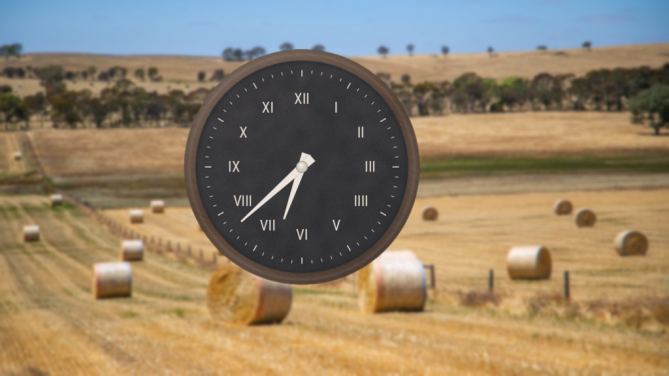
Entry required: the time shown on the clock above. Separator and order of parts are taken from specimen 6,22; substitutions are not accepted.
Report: 6,38
